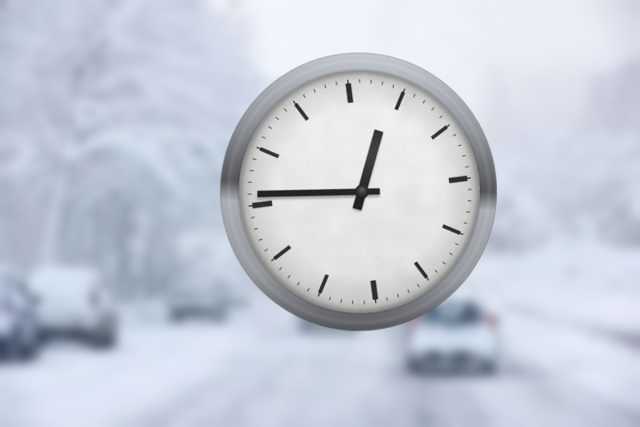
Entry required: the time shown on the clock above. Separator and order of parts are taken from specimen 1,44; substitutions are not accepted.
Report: 12,46
